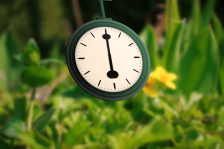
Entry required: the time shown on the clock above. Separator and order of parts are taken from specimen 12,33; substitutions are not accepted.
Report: 6,00
